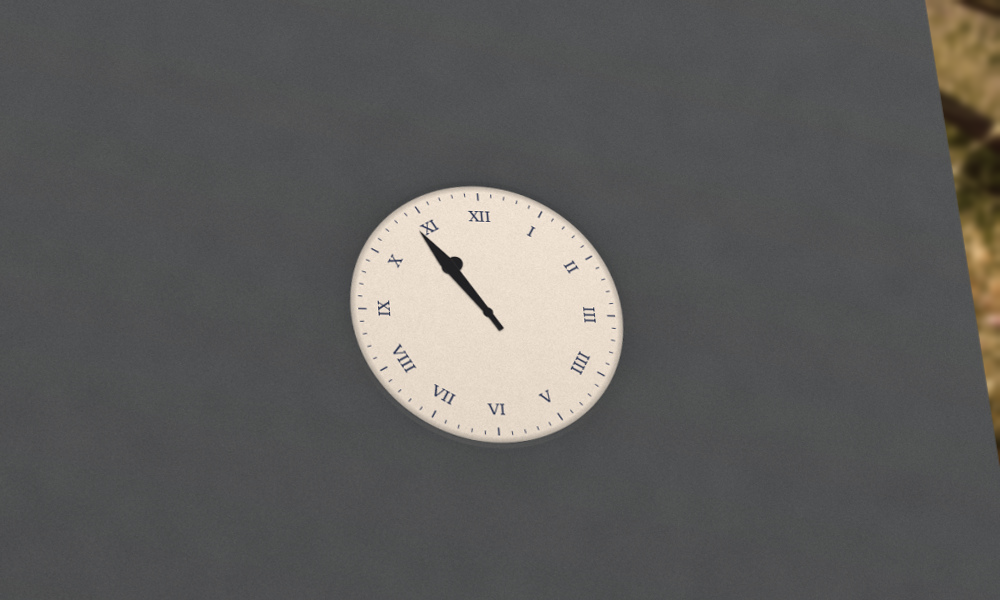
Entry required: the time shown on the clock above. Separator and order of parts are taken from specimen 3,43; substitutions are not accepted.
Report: 10,54
